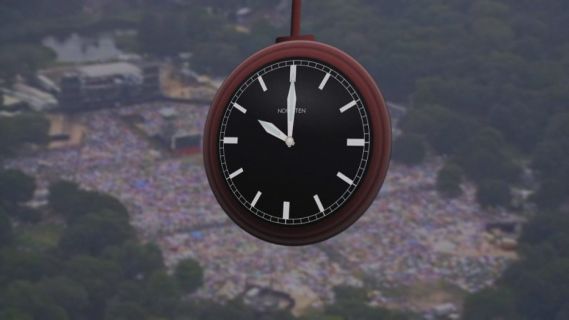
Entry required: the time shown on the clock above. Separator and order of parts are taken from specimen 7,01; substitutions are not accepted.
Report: 10,00
